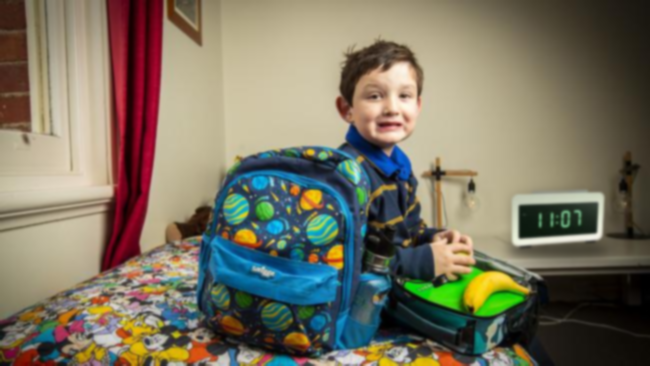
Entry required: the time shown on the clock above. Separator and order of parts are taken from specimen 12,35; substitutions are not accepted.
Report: 11,07
